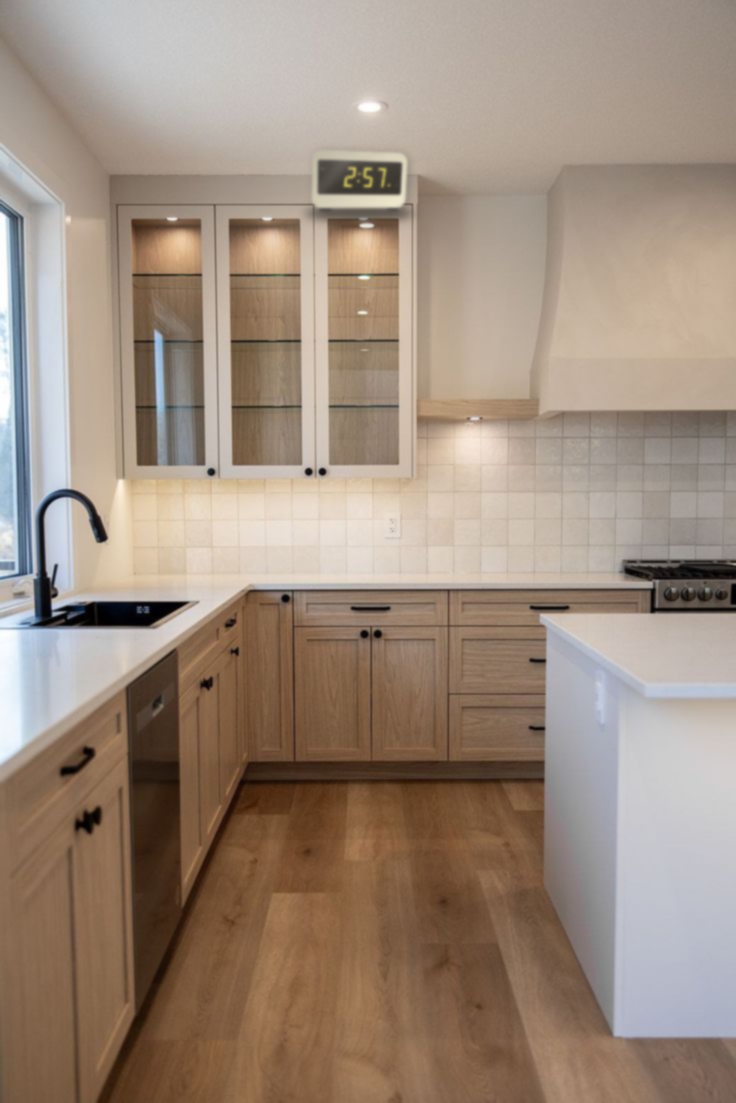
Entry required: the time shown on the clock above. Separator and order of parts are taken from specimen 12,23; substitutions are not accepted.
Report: 2,57
